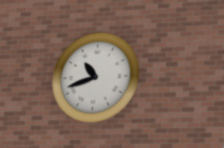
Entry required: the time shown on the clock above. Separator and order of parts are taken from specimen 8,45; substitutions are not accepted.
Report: 10,42
